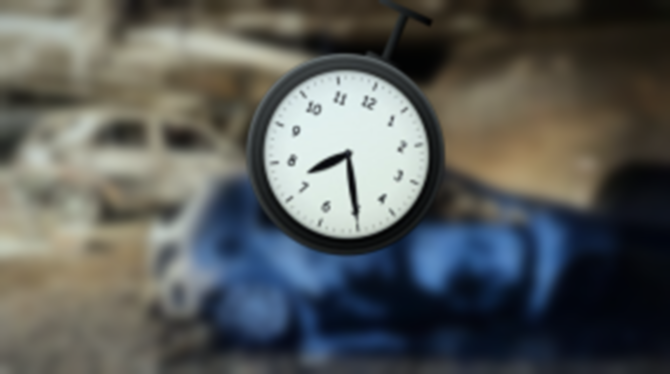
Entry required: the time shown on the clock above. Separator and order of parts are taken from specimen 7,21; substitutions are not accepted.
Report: 7,25
